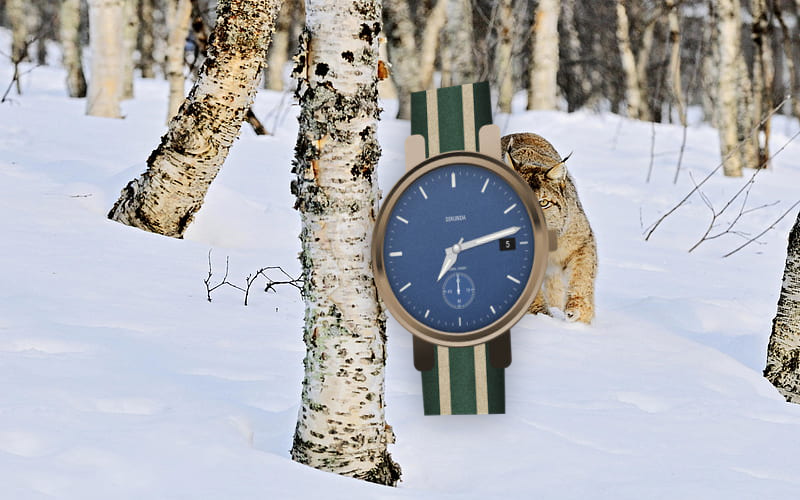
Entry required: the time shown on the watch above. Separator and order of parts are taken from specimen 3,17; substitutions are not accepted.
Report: 7,13
